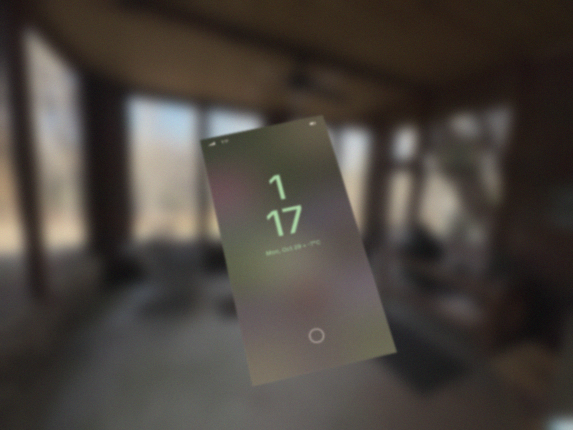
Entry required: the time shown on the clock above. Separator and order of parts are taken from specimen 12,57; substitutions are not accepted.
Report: 1,17
